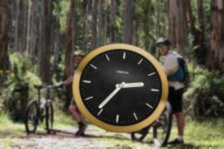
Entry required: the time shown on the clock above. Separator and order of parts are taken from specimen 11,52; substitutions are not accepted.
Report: 2,36
